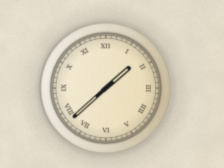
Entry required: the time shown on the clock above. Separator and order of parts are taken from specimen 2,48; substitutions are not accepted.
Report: 1,38
